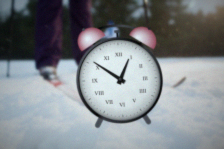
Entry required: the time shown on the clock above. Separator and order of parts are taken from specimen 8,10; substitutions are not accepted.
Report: 12,51
